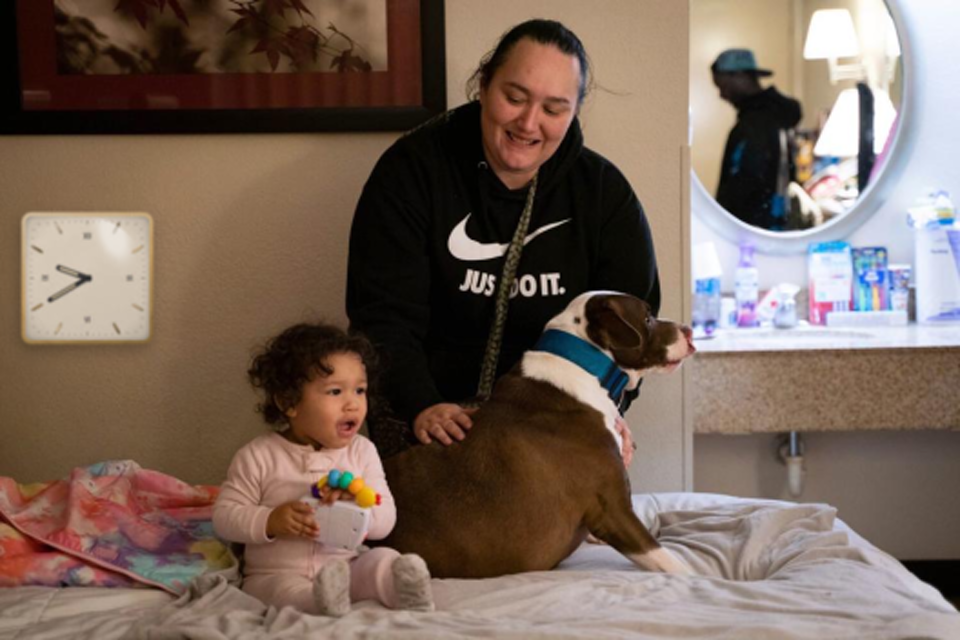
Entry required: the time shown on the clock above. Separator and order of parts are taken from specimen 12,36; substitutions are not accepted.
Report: 9,40
